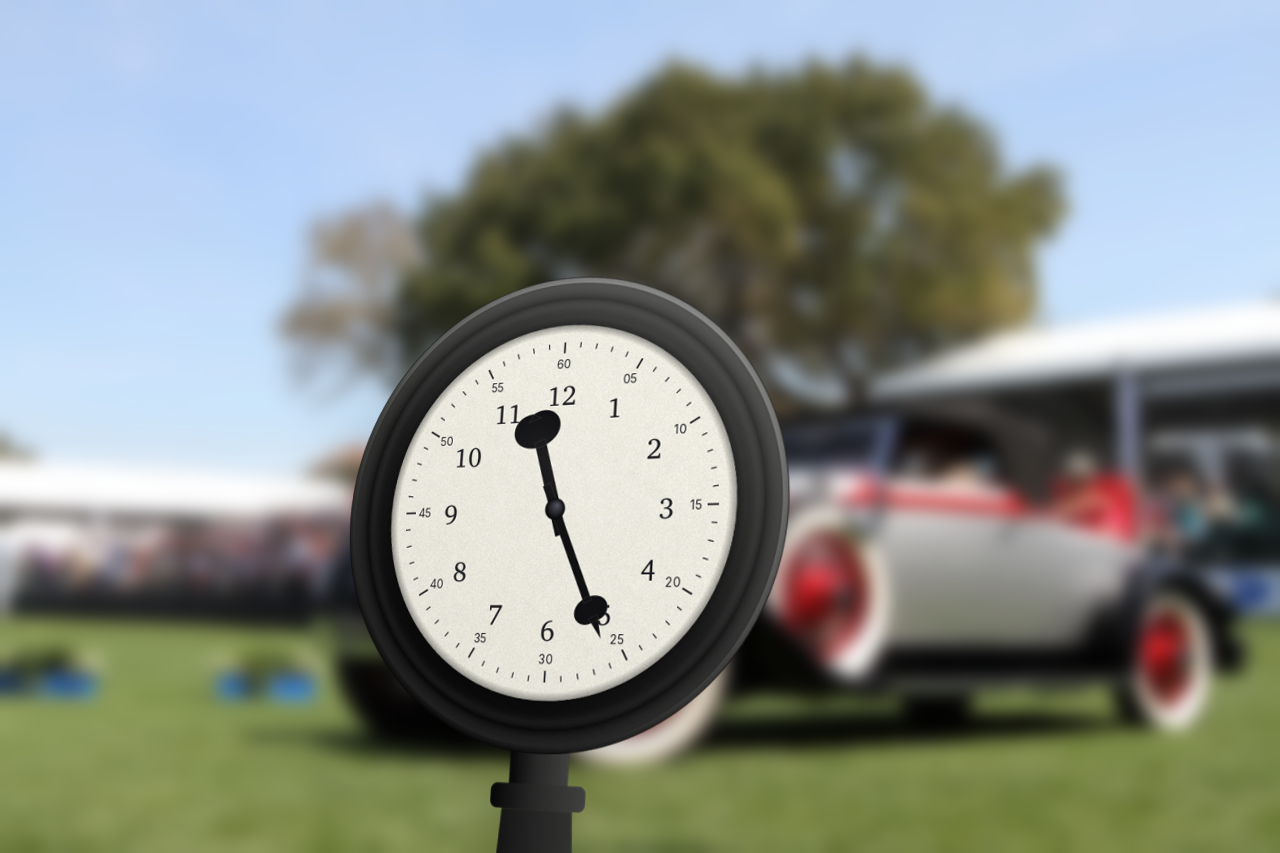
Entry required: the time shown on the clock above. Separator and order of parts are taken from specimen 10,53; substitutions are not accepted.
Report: 11,26
